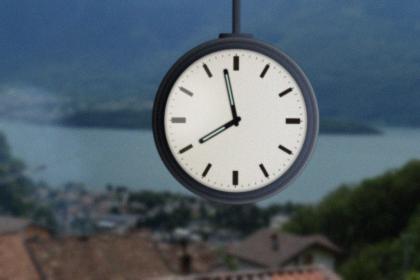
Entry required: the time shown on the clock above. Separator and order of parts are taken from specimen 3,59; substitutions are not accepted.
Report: 7,58
